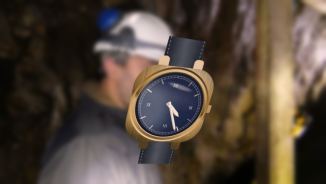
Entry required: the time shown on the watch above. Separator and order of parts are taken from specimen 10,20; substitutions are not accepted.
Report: 4,26
